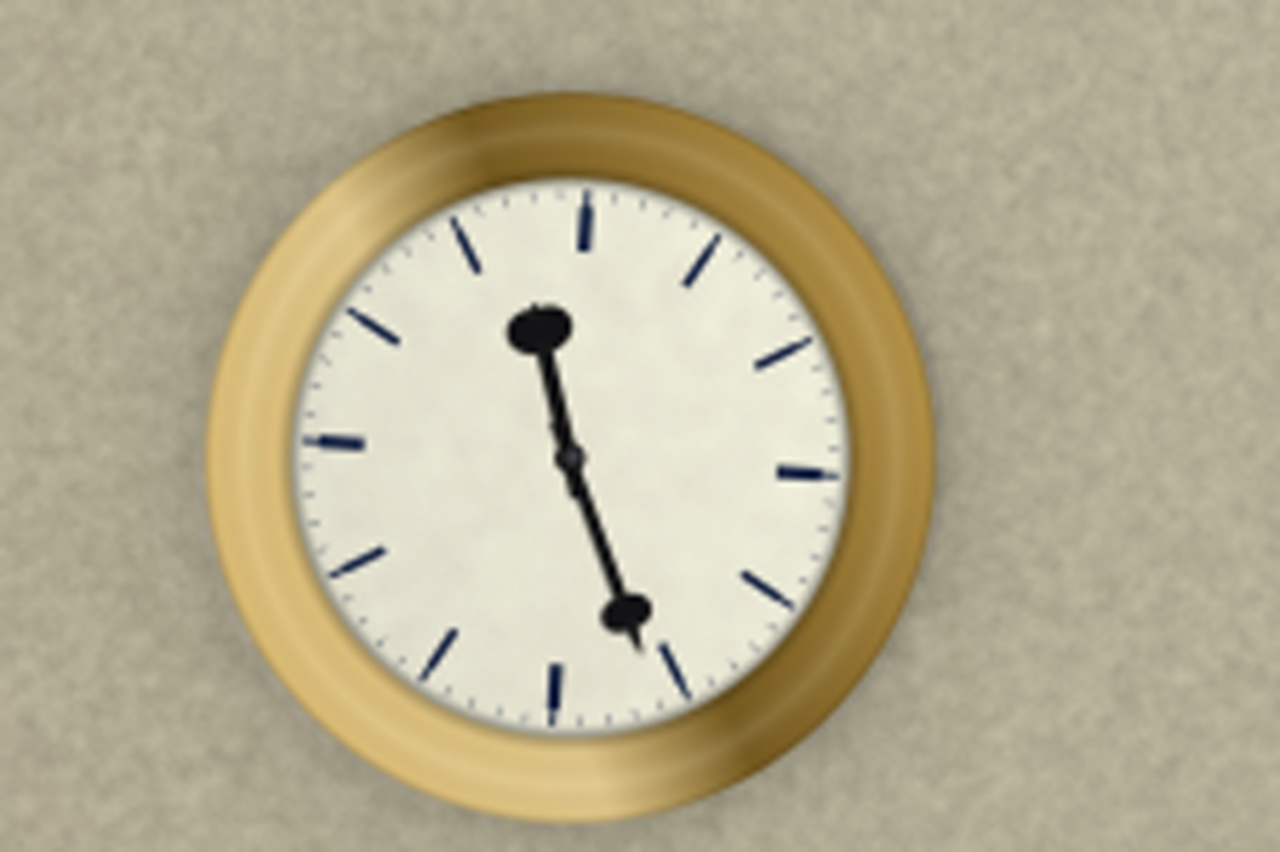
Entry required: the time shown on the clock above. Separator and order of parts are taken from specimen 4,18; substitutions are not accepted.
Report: 11,26
